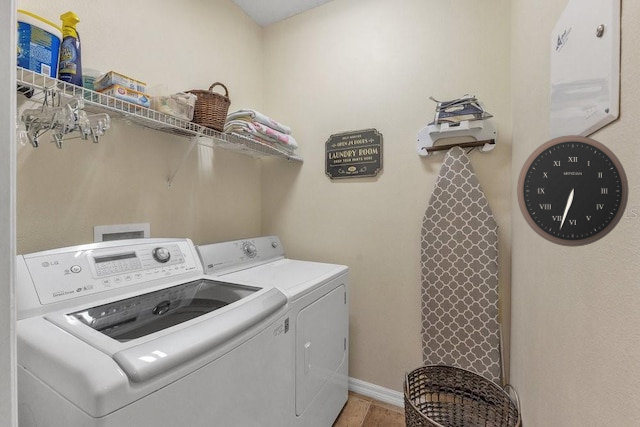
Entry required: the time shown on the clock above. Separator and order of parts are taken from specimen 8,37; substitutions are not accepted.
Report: 6,33
